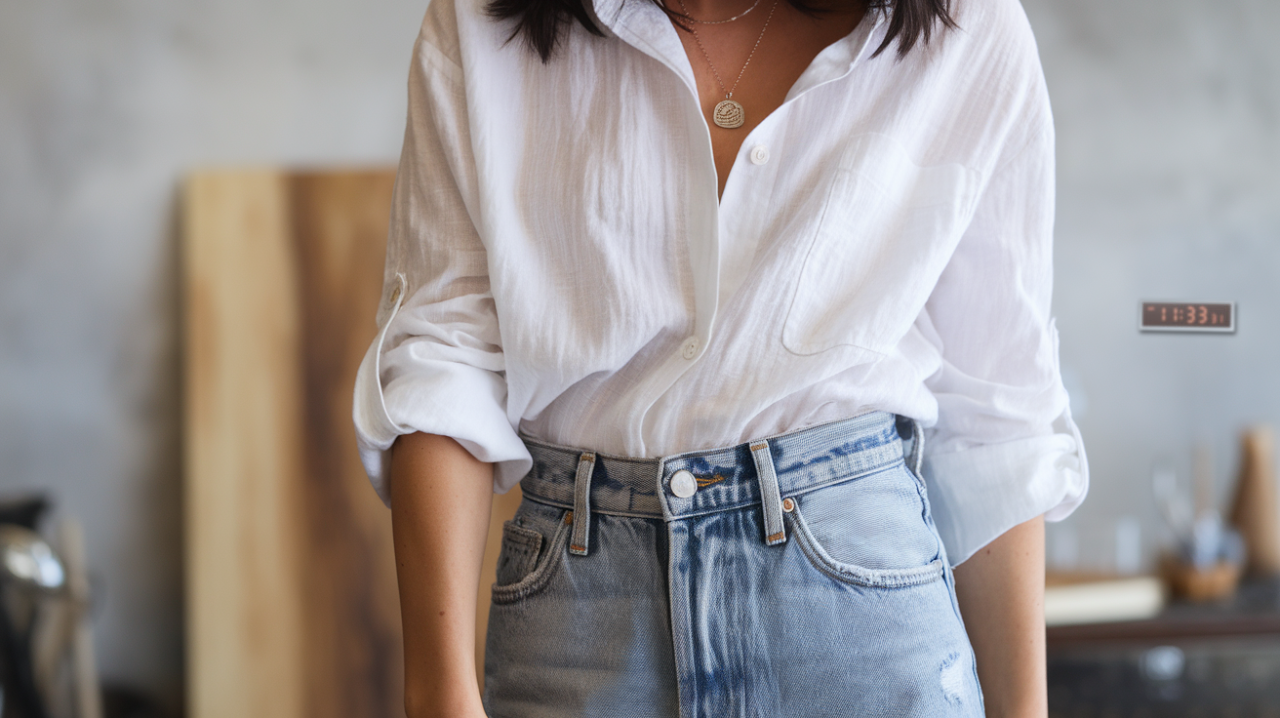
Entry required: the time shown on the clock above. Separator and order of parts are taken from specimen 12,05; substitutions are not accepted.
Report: 11,33
